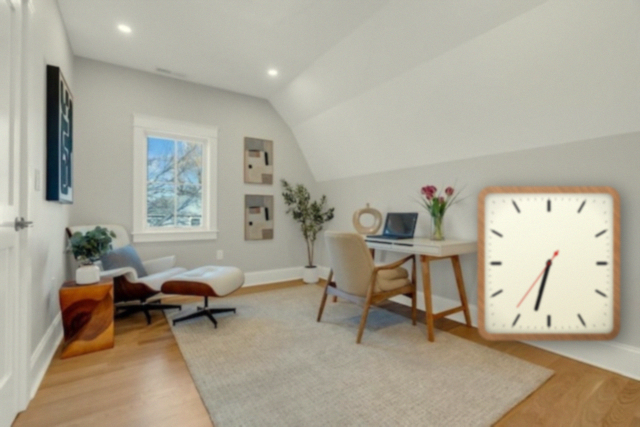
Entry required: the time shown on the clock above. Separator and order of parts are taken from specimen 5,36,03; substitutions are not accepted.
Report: 6,32,36
